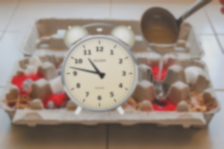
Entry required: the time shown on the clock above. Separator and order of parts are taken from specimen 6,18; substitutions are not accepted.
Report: 10,47
